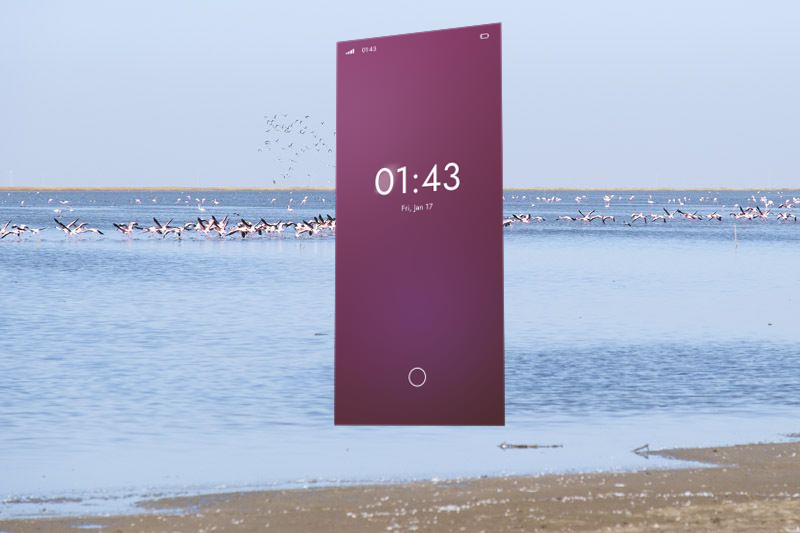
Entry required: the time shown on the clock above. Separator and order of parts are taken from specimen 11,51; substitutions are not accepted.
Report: 1,43
